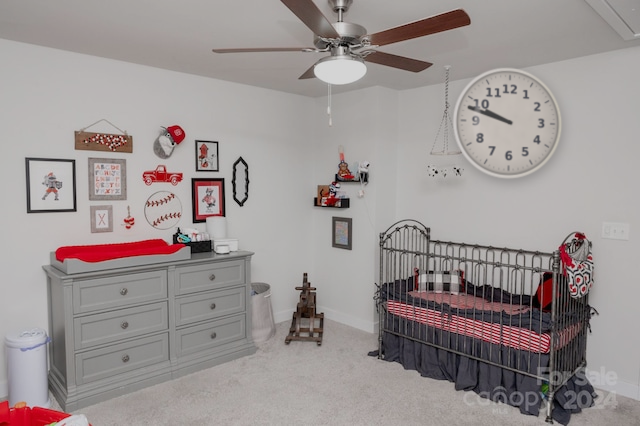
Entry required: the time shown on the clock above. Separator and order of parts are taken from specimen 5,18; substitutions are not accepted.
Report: 9,48
